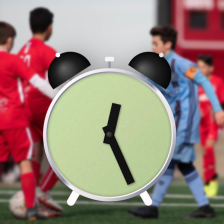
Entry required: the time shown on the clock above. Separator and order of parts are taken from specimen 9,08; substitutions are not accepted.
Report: 12,26
